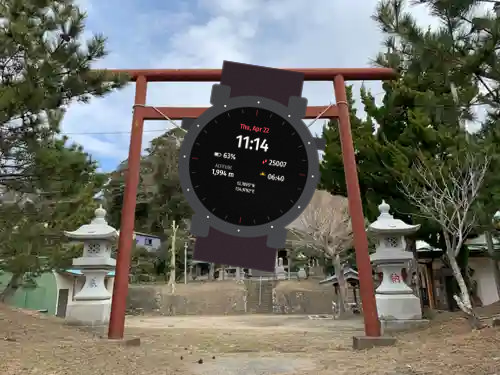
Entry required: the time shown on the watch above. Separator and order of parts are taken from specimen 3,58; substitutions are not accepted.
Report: 11,14
